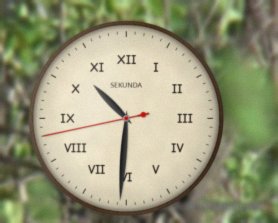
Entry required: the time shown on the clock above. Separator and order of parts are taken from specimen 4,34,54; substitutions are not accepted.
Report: 10,30,43
